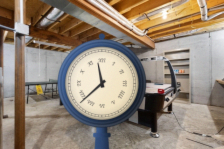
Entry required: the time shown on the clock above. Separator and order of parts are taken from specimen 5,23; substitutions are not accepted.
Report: 11,38
